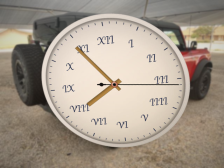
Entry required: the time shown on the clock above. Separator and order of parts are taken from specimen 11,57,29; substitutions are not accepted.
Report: 7,54,16
